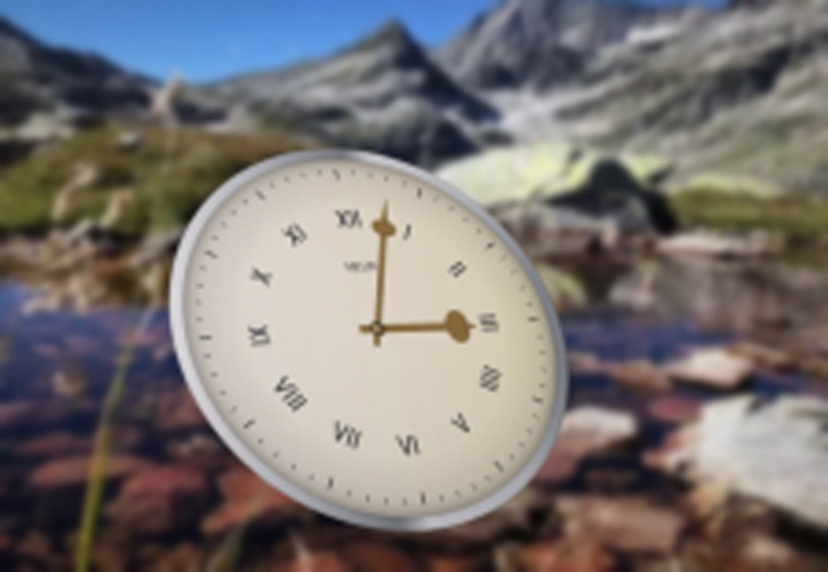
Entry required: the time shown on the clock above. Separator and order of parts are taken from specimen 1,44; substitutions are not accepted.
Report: 3,03
